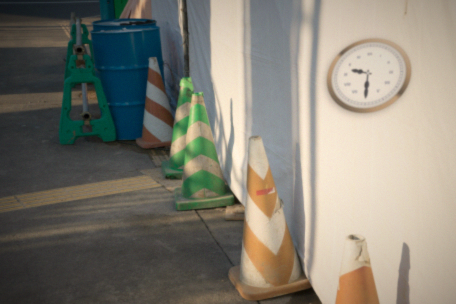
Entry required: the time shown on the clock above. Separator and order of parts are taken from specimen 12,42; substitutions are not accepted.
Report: 9,30
